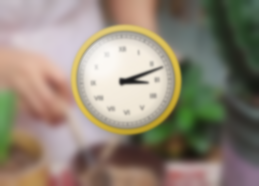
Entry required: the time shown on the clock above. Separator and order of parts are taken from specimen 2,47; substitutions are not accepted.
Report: 3,12
